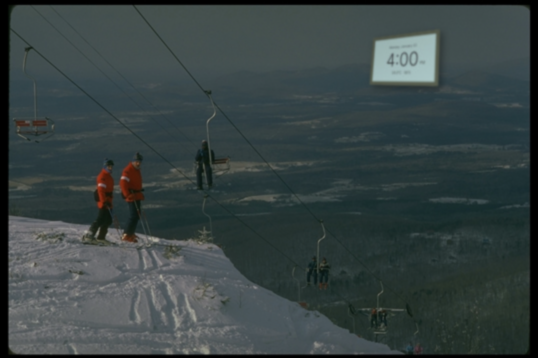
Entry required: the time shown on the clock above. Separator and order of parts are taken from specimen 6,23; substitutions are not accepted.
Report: 4,00
